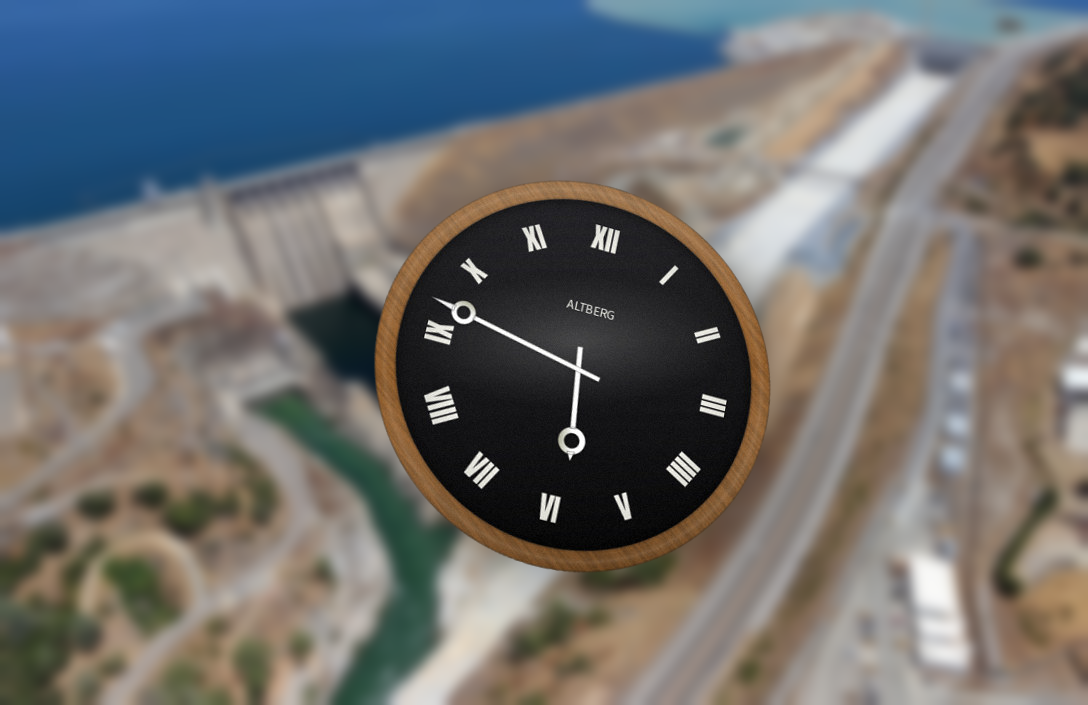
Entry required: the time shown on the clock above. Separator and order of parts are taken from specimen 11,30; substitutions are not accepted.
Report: 5,47
